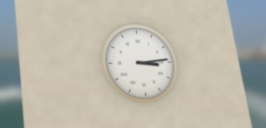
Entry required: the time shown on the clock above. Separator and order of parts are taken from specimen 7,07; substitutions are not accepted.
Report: 3,14
